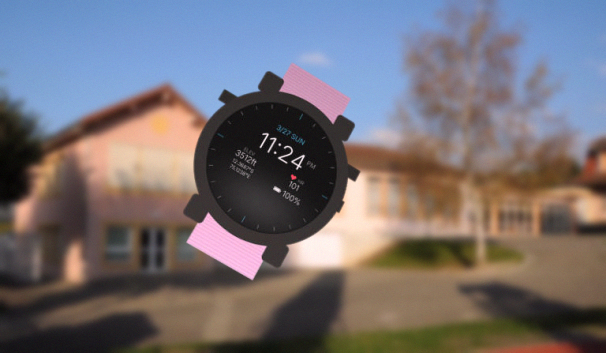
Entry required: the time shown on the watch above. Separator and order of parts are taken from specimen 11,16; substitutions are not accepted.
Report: 11,24
